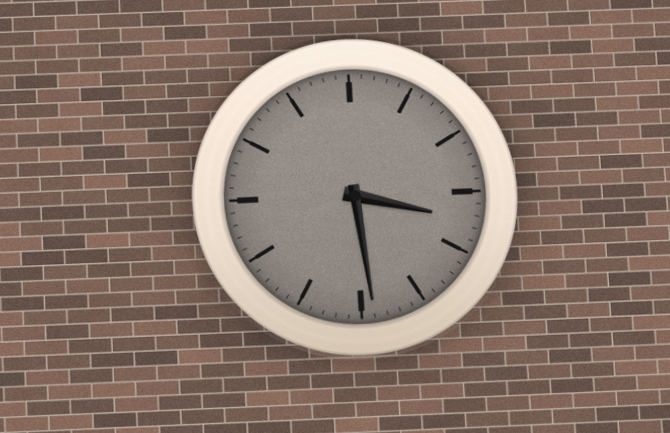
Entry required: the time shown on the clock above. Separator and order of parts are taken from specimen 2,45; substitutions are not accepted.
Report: 3,29
